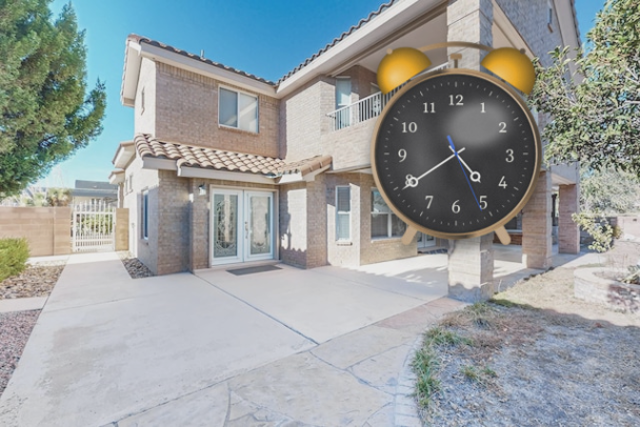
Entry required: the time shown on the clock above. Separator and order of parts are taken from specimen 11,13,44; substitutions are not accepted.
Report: 4,39,26
